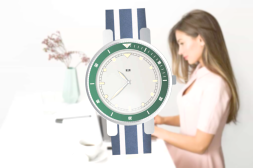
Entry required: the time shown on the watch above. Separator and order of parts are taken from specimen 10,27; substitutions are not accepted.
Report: 10,38
